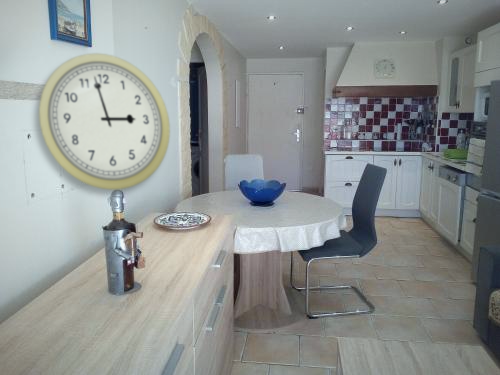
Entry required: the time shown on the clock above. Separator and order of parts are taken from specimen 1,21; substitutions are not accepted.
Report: 2,58
